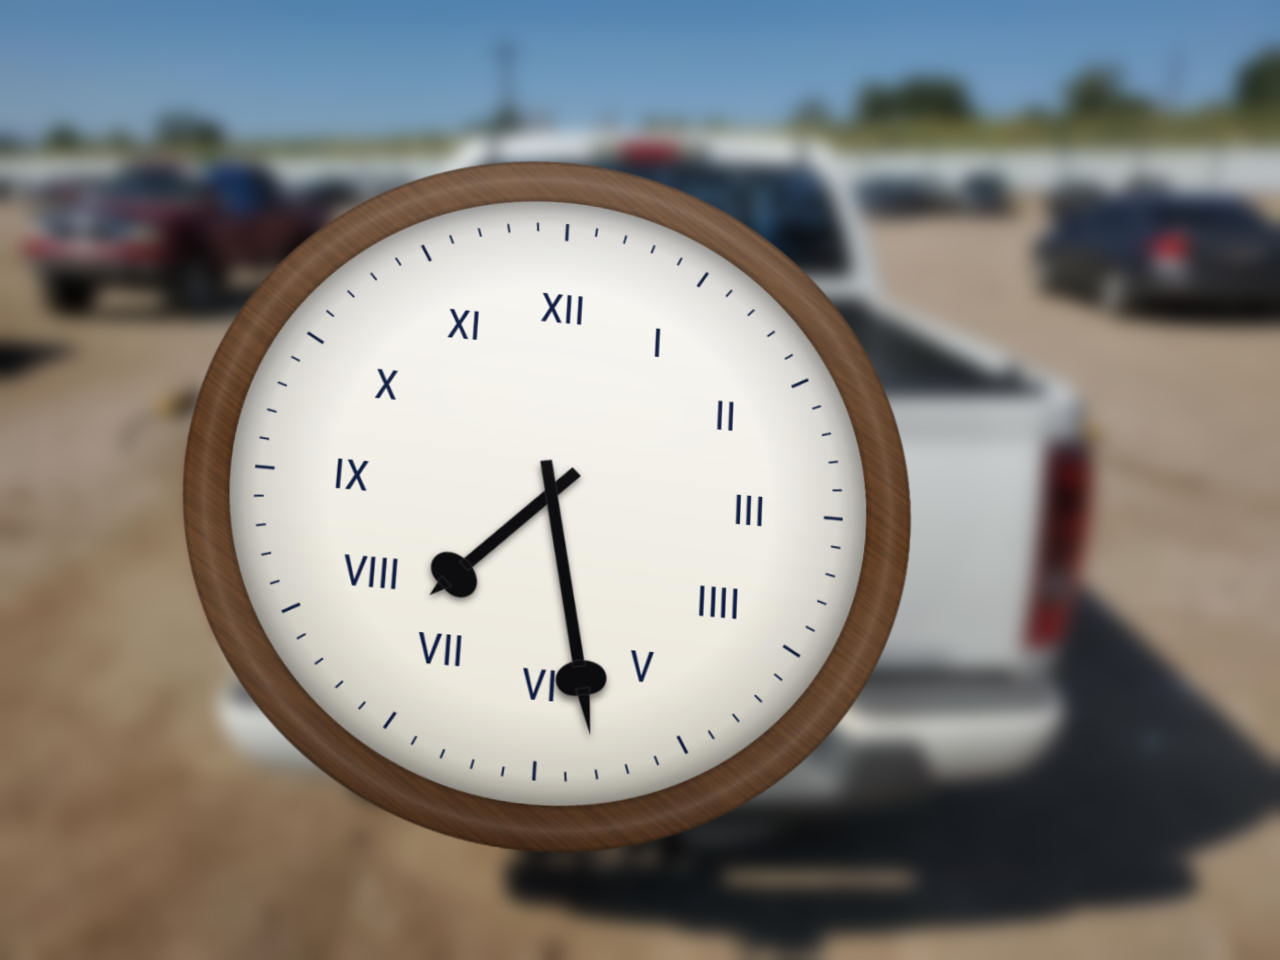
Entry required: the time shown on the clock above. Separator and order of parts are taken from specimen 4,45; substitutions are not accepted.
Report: 7,28
